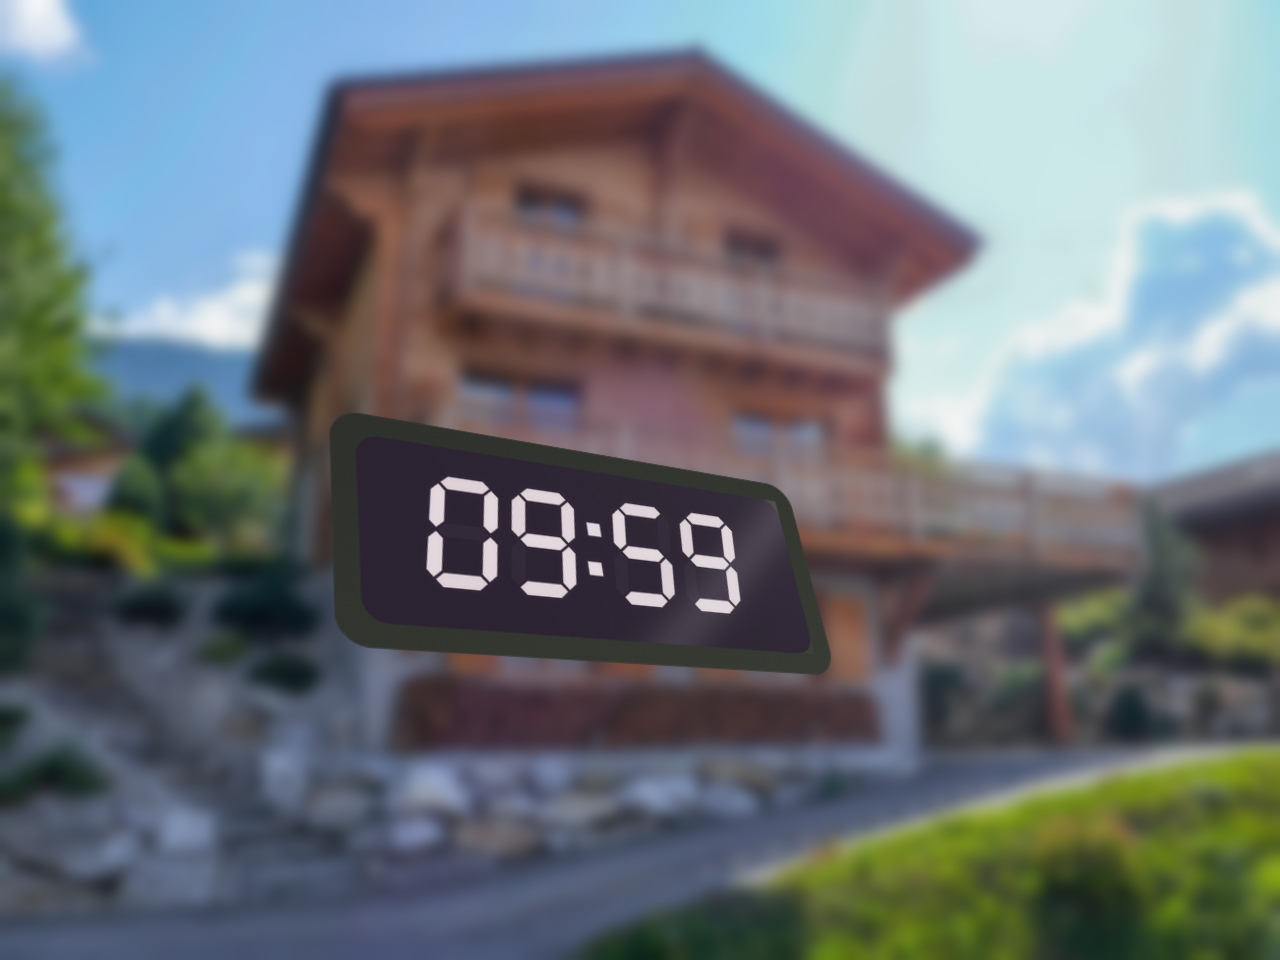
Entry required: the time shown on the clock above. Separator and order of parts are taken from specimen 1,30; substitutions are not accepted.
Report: 9,59
